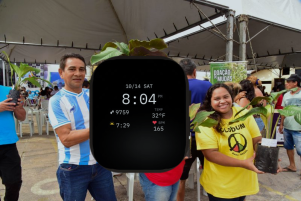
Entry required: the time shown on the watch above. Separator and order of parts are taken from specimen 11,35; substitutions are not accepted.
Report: 8,04
